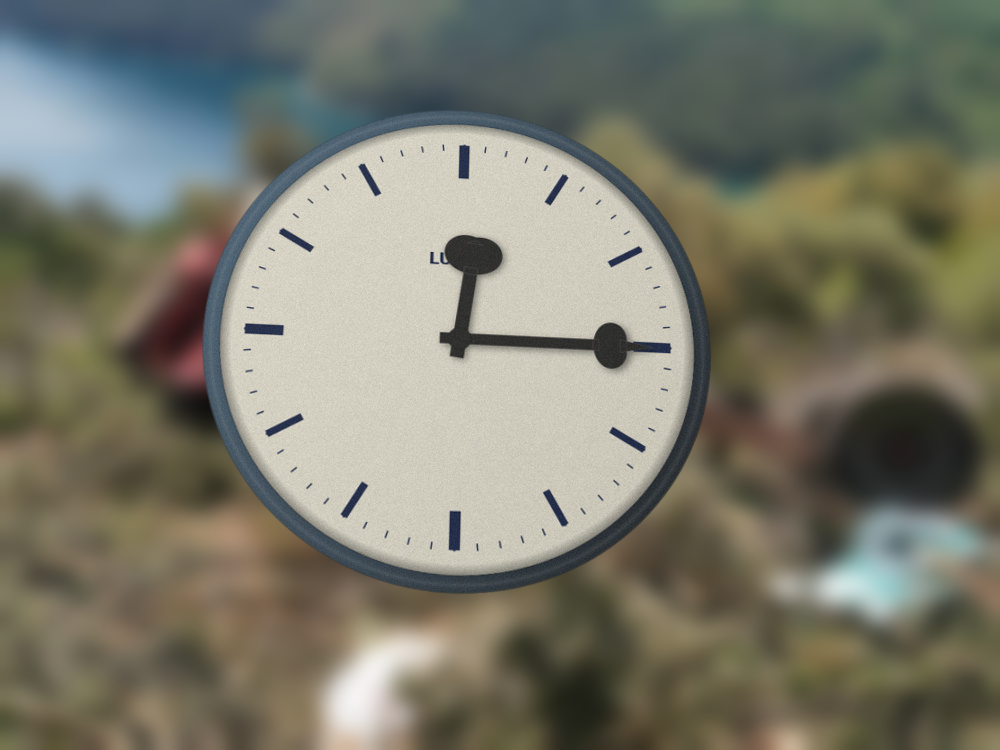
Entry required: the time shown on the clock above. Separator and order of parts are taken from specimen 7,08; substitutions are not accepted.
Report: 12,15
